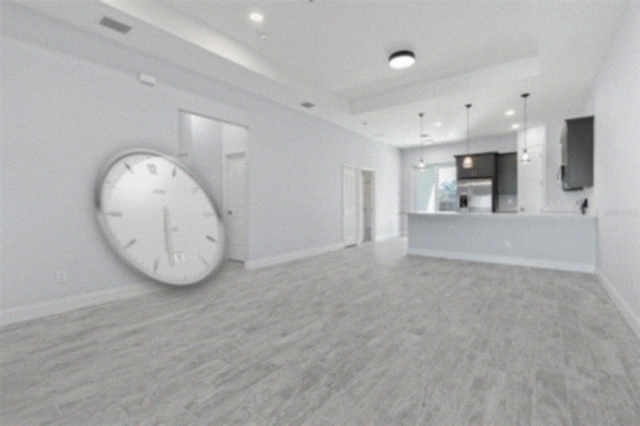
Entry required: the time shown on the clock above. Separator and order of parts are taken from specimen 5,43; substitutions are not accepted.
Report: 6,32
